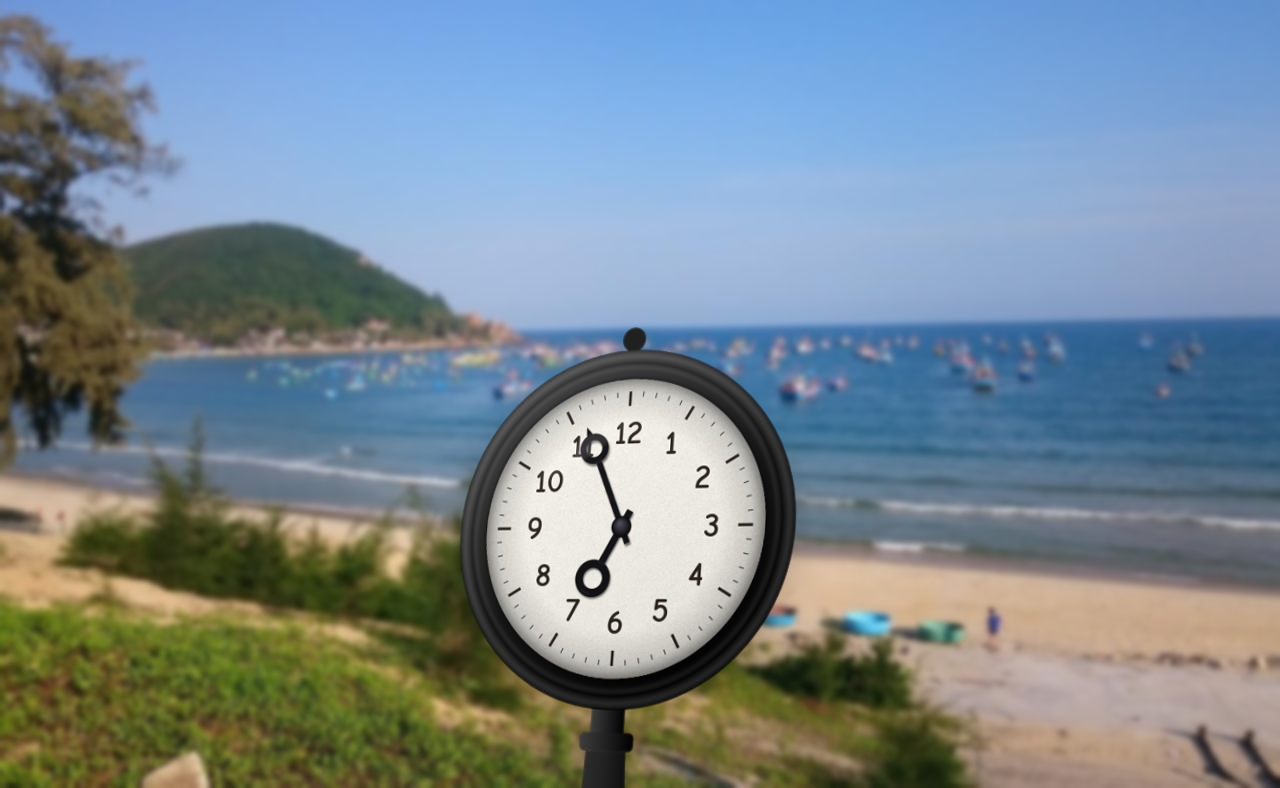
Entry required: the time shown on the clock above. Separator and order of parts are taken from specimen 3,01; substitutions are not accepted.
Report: 6,56
